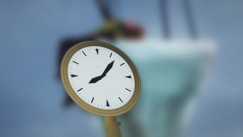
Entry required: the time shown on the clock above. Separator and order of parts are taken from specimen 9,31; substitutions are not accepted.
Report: 8,07
